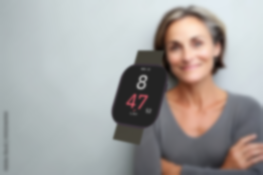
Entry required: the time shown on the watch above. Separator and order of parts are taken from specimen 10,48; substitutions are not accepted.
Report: 8,47
